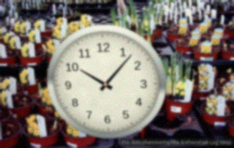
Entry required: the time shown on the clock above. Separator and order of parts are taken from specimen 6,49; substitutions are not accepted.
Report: 10,07
